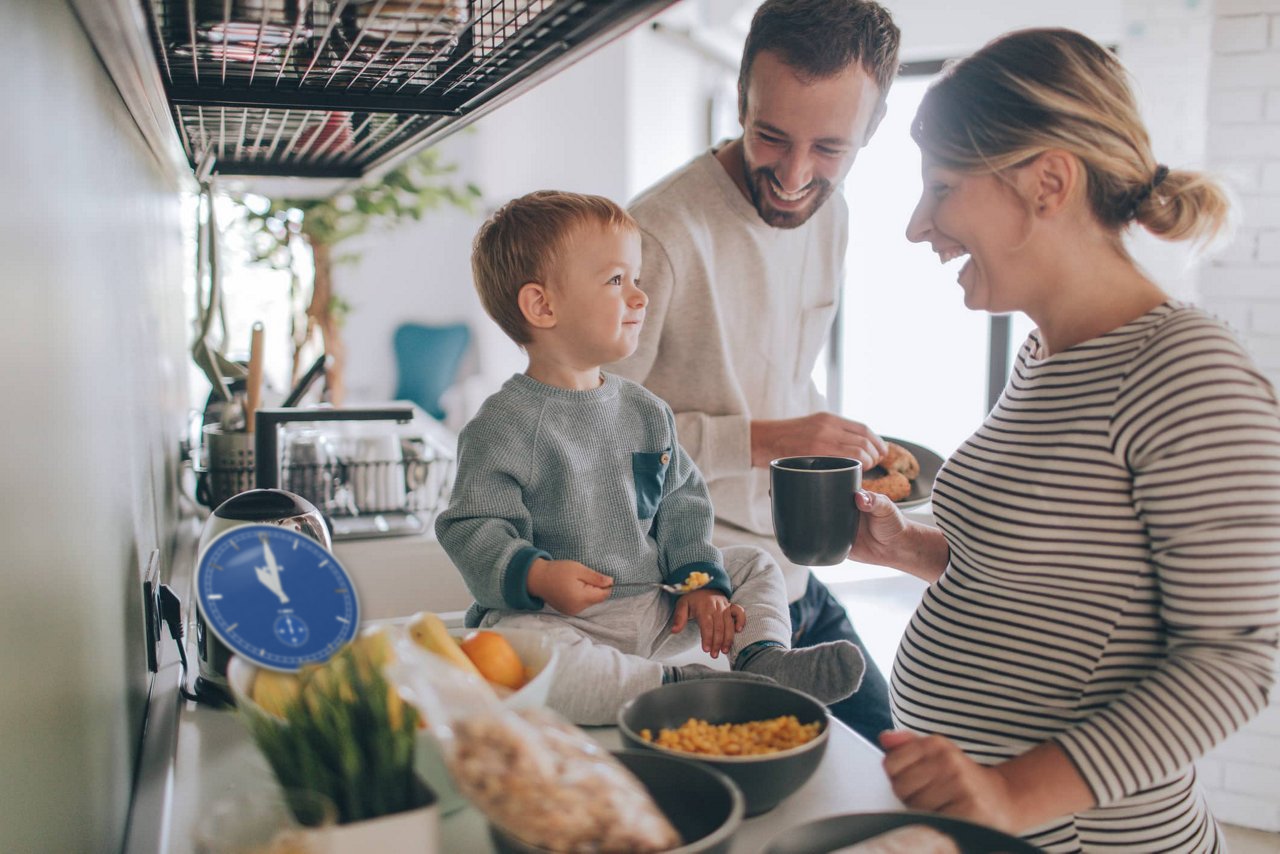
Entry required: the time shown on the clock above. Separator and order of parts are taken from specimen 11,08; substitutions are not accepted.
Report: 11,00
